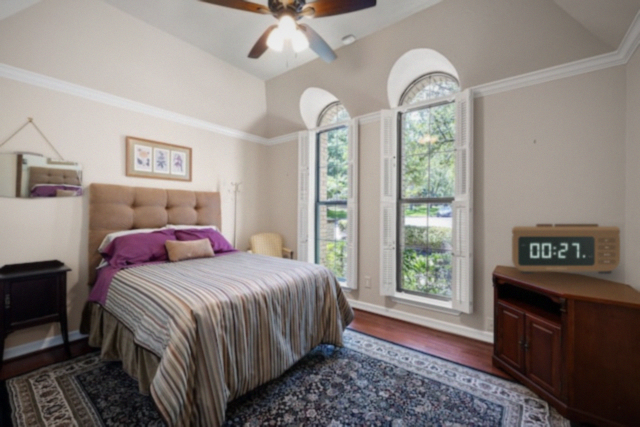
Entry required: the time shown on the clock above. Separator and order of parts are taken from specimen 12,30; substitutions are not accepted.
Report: 0,27
